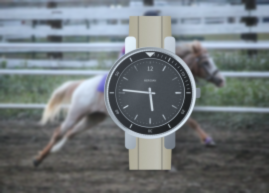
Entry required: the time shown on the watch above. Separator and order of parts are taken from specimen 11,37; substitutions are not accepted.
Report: 5,46
